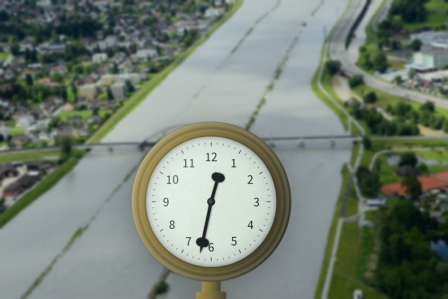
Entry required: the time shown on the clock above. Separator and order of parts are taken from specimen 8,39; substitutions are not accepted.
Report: 12,32
